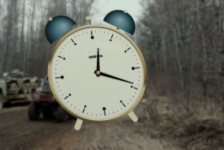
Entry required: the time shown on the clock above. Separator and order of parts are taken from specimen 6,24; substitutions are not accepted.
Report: 12,19
